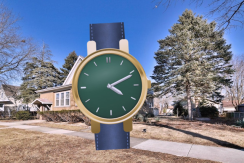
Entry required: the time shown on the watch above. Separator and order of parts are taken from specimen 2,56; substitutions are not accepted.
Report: 4,11
